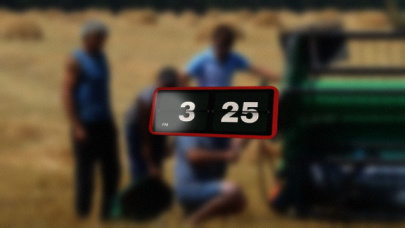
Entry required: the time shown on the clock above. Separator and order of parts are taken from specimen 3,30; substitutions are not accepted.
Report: 3,25
